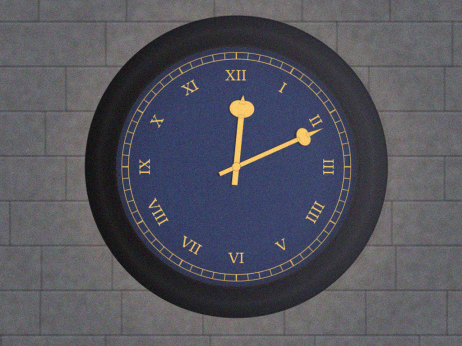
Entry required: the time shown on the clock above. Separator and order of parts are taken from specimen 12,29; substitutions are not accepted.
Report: 12,11
